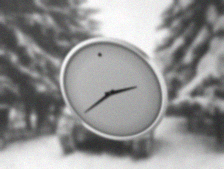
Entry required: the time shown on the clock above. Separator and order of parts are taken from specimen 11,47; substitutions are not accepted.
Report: 2,40
